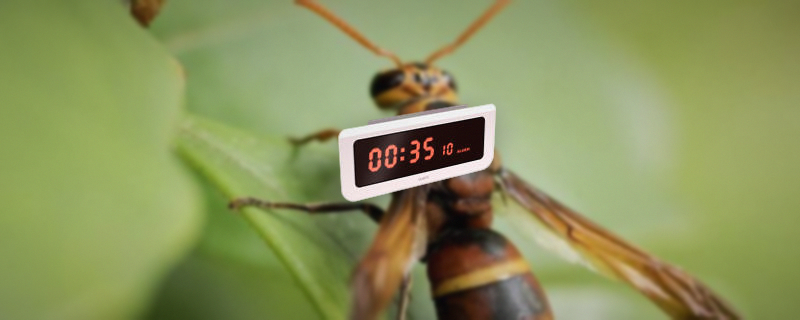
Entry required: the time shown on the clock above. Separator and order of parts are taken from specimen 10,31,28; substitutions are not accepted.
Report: 0,35,10
